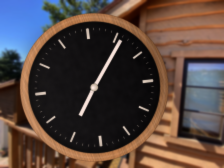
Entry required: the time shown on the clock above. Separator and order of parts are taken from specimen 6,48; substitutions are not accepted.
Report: 7,06
